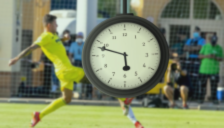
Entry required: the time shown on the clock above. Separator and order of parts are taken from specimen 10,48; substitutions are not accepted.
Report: 5,48
